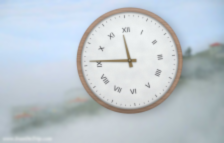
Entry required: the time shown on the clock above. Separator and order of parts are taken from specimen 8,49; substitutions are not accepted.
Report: 11,46
